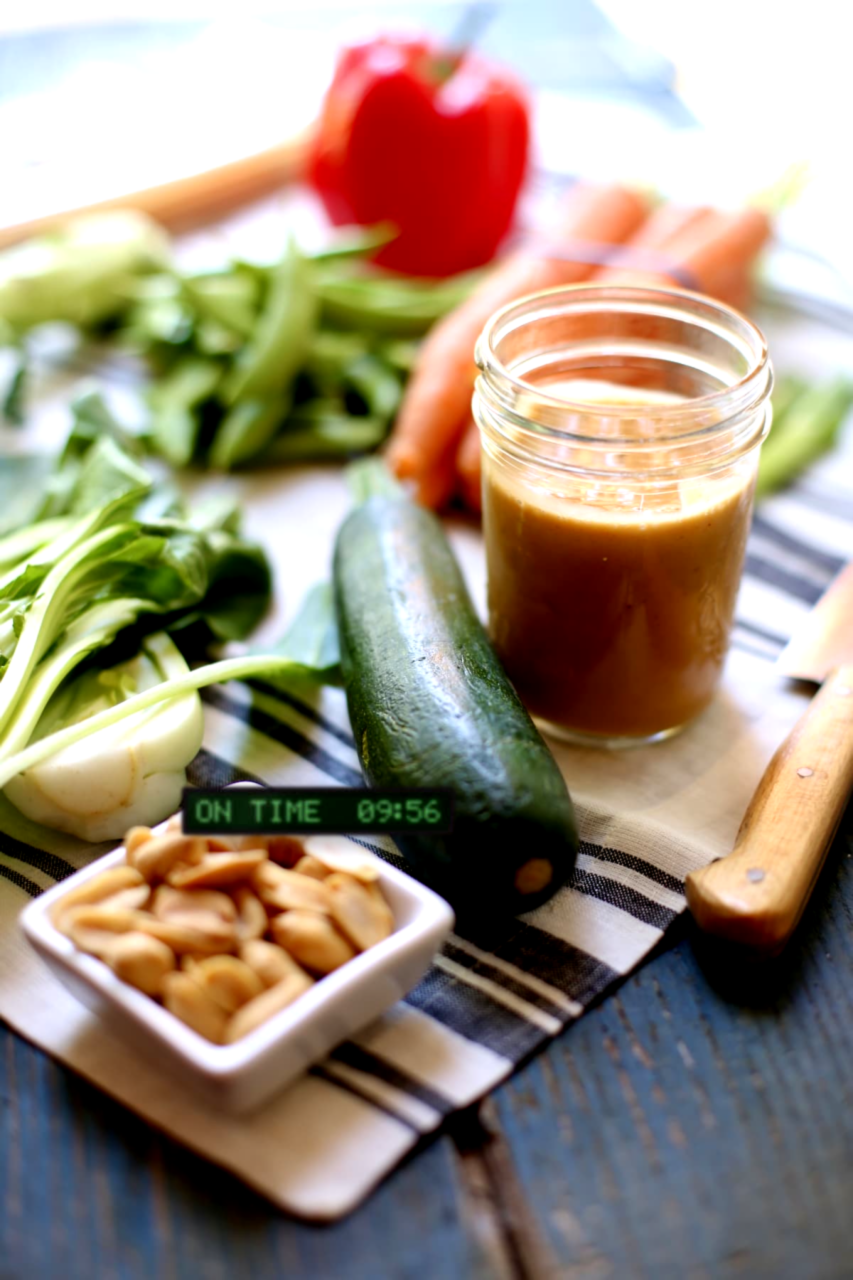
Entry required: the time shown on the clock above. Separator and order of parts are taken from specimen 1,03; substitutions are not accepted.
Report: 9,56
